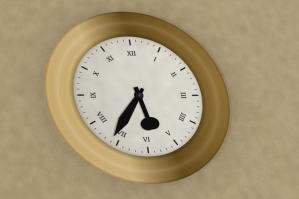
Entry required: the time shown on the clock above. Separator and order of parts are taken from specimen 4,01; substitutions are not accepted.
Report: 5,36
